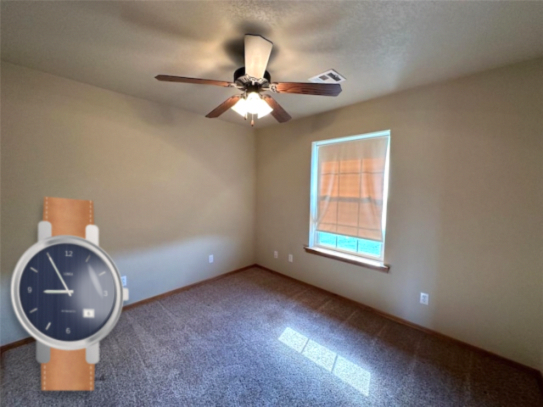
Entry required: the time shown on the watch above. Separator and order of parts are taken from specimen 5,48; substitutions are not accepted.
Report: 8,55
